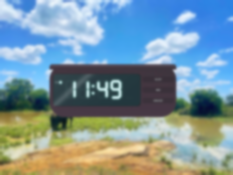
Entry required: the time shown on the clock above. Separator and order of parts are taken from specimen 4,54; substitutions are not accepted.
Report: 11,49
